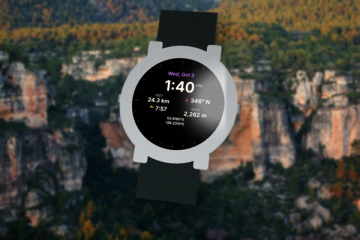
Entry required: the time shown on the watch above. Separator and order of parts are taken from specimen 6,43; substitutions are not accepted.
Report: 1,40
